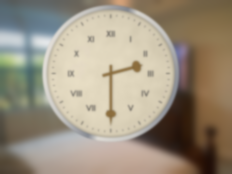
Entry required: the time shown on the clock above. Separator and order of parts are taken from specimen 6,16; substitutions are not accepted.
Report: 2,30
